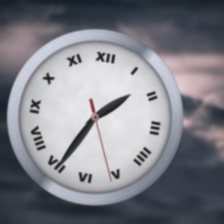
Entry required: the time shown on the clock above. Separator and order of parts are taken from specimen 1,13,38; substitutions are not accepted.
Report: 1,34,26
